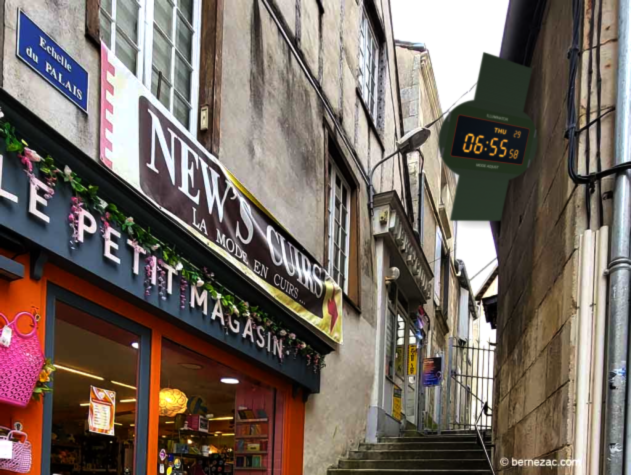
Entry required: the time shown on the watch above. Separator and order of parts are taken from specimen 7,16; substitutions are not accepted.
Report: 6,55
